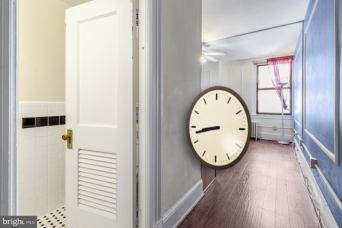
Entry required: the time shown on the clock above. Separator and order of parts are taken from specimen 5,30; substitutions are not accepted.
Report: 8,43
